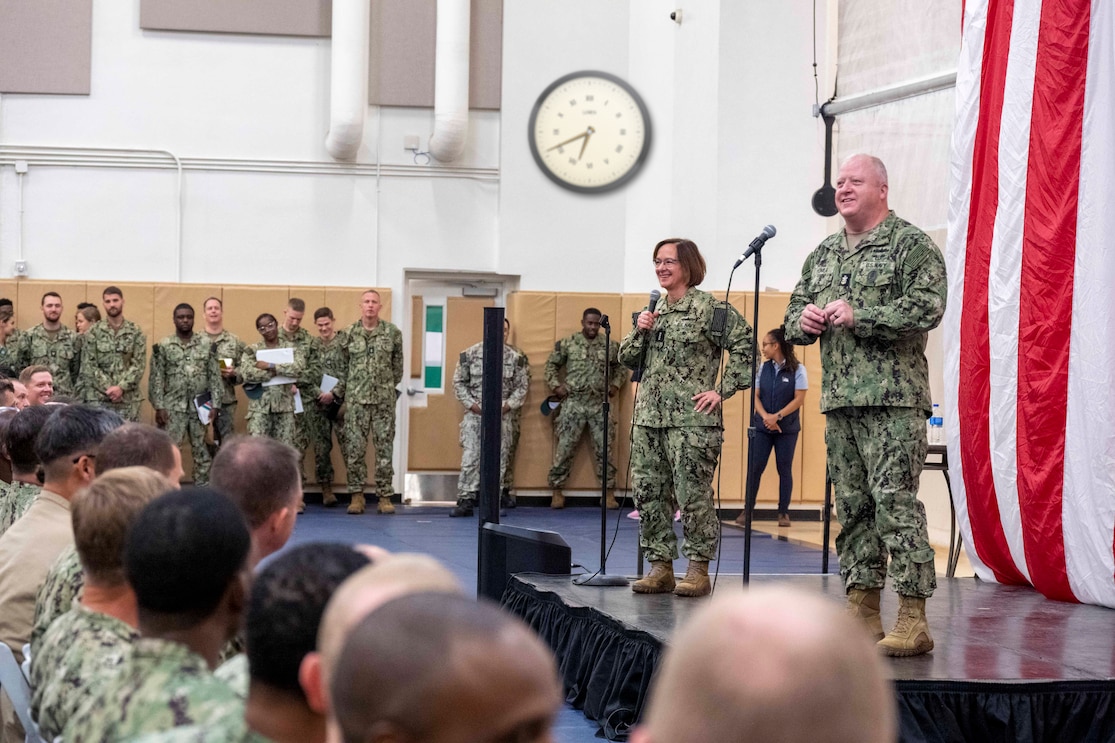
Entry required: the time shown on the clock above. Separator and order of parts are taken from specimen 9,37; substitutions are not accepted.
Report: 6,41
